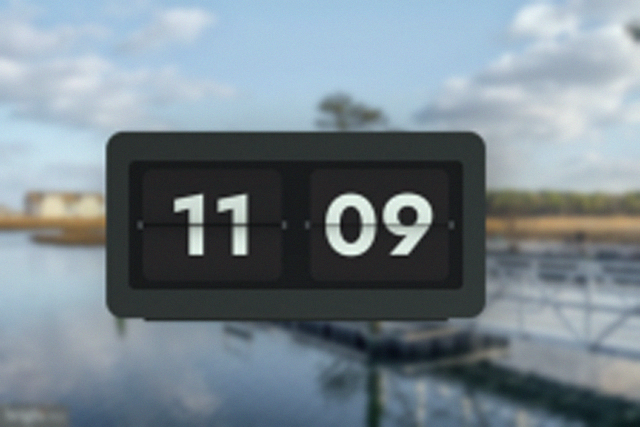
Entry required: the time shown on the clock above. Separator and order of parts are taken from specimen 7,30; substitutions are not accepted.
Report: 11,09
